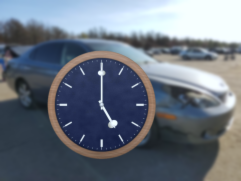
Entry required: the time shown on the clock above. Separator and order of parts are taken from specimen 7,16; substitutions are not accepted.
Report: 5,00
